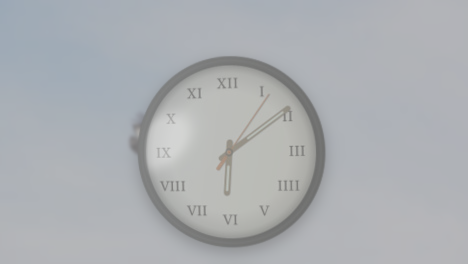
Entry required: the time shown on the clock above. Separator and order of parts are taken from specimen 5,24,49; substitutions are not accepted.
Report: 6,09,06
